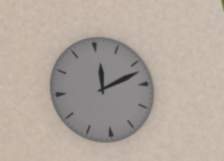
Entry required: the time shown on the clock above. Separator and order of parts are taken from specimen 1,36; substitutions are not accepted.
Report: 12,12
